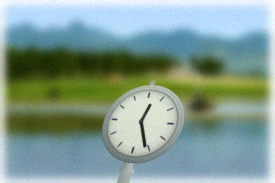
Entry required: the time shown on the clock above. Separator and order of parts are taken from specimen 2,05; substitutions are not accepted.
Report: 12,26
